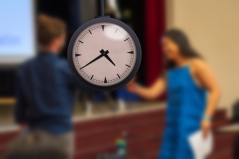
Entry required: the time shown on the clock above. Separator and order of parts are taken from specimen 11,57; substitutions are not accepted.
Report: 4,40
